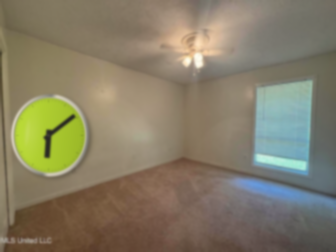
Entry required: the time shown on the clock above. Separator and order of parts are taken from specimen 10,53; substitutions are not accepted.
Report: 6,09
